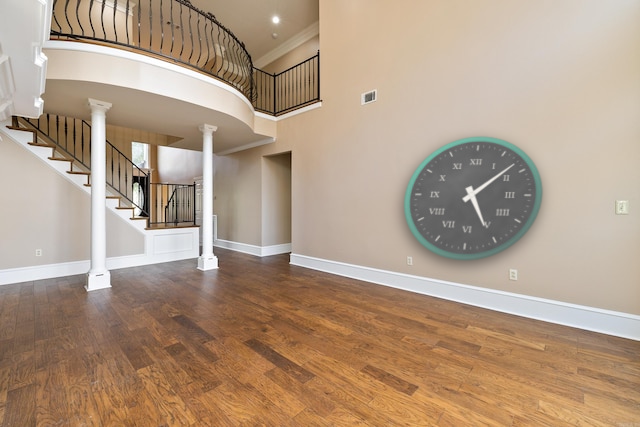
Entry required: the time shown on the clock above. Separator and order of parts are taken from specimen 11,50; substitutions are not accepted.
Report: 5,08
